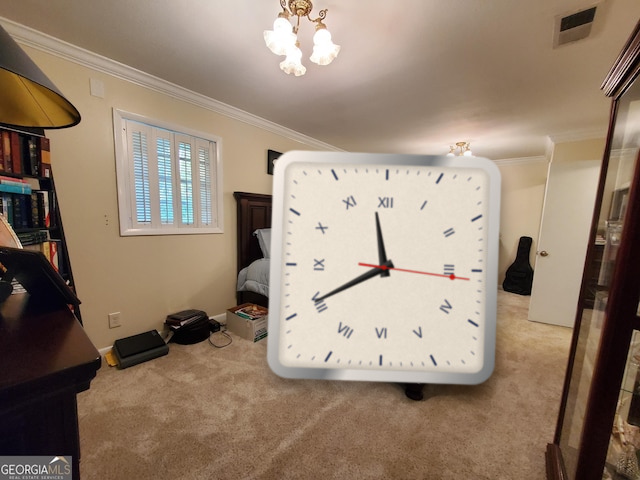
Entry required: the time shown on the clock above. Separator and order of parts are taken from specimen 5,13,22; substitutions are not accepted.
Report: 11,40,16
